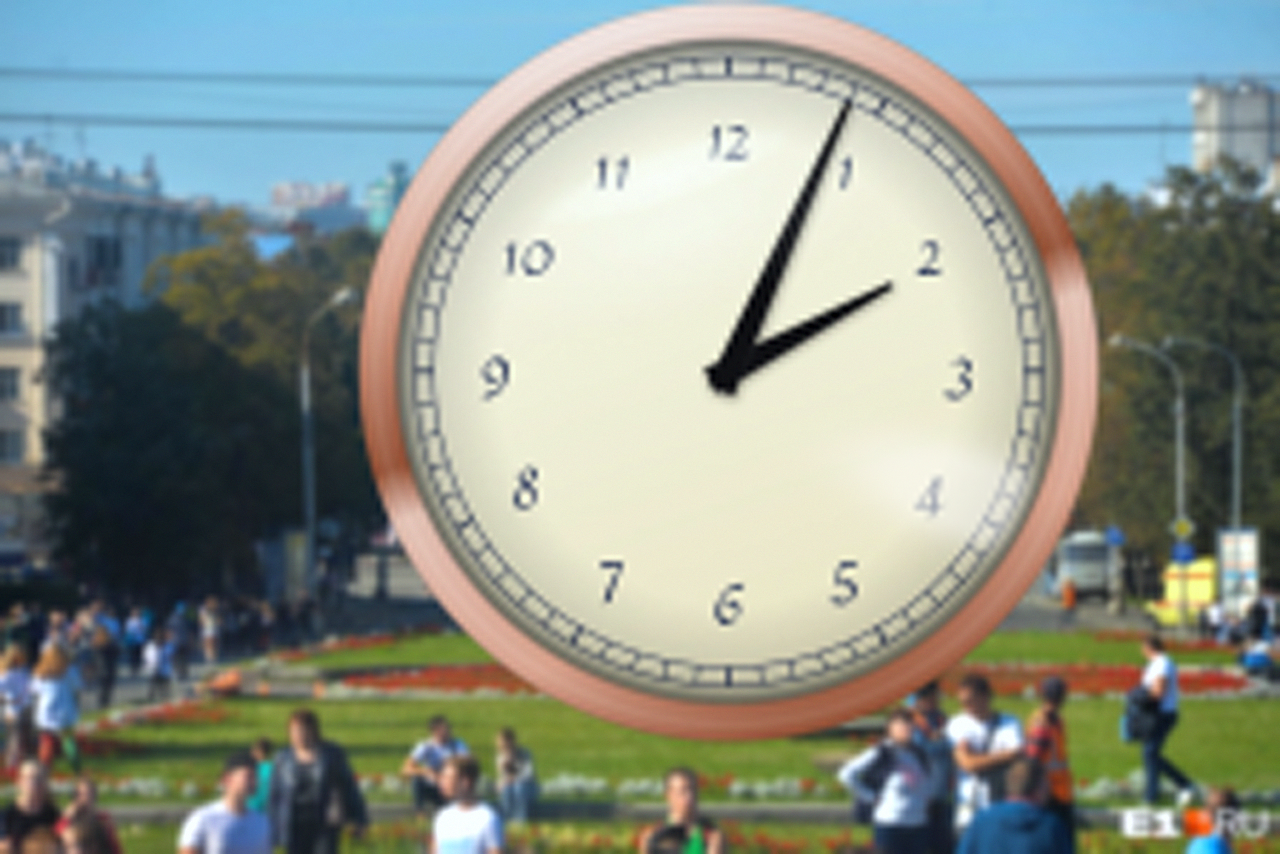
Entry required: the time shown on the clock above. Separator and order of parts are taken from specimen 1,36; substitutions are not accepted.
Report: 2,04
